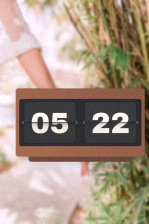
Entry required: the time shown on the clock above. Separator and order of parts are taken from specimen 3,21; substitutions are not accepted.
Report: 5,22
